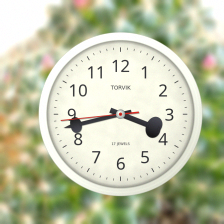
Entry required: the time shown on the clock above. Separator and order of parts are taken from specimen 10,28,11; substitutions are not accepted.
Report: 3,42,44
